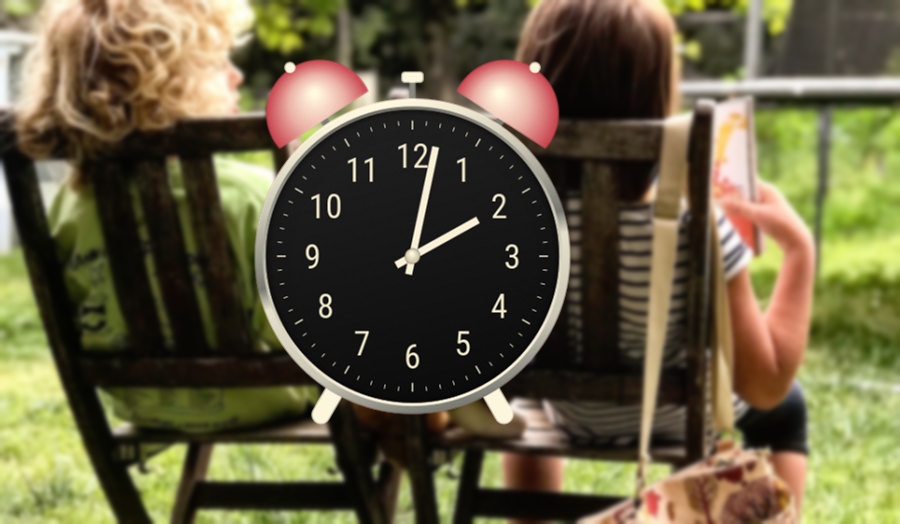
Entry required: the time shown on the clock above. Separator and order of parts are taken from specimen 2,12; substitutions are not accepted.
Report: 2,02
